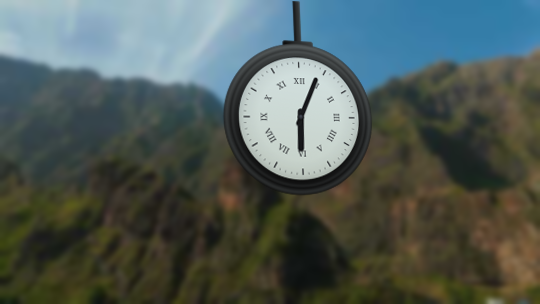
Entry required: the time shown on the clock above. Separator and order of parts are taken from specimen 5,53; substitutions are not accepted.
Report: 6,04
